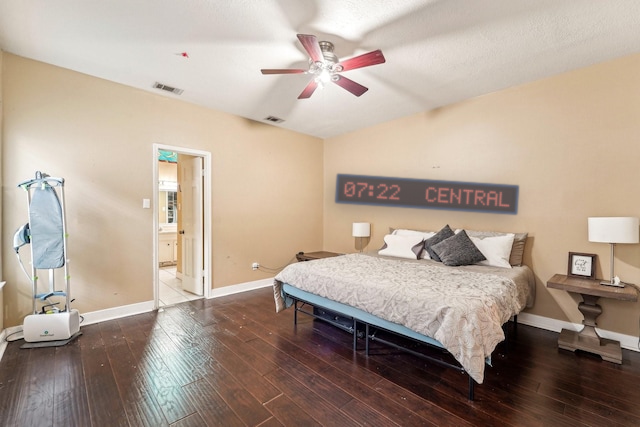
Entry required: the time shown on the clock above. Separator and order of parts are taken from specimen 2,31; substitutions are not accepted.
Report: 7,22
